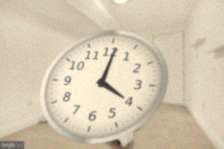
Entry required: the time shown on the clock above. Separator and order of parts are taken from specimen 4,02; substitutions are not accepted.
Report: 4,01
